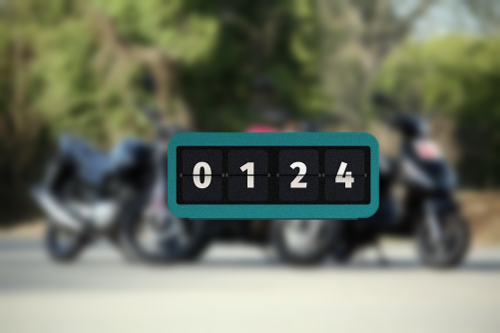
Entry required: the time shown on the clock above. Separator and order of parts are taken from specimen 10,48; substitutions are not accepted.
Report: 1,24
